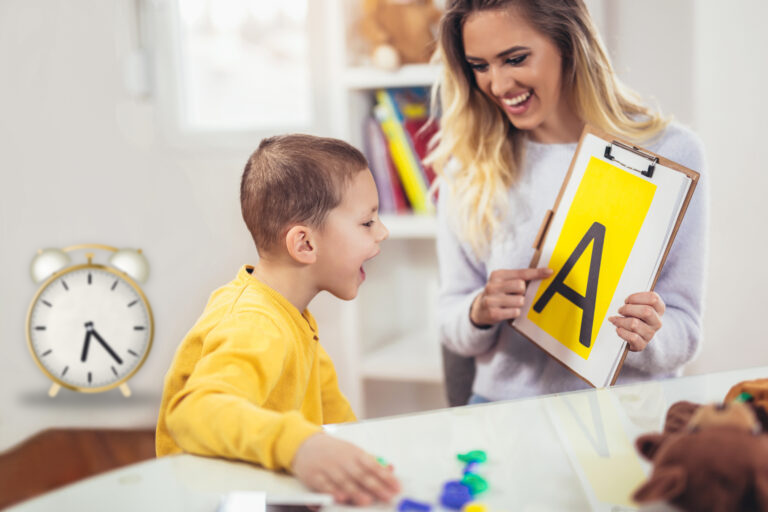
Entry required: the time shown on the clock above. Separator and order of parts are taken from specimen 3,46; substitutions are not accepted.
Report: 6,23
